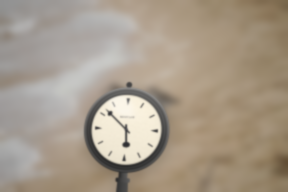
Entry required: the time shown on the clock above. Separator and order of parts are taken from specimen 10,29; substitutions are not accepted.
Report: 5,52
